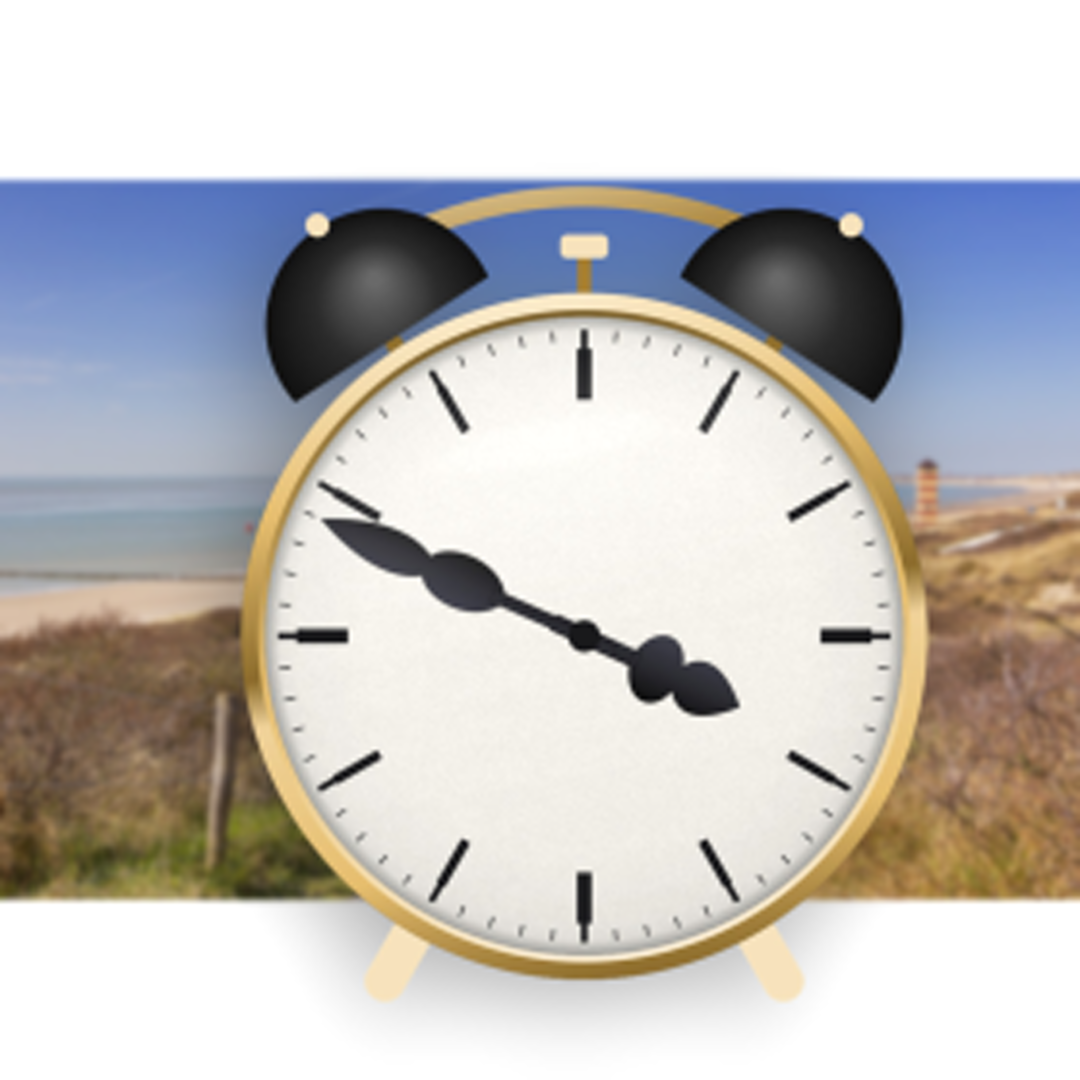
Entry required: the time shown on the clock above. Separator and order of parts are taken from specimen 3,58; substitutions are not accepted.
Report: 3,49
